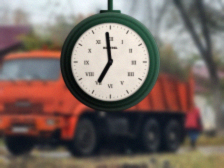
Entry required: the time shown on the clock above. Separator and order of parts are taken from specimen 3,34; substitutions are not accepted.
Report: 6,59
